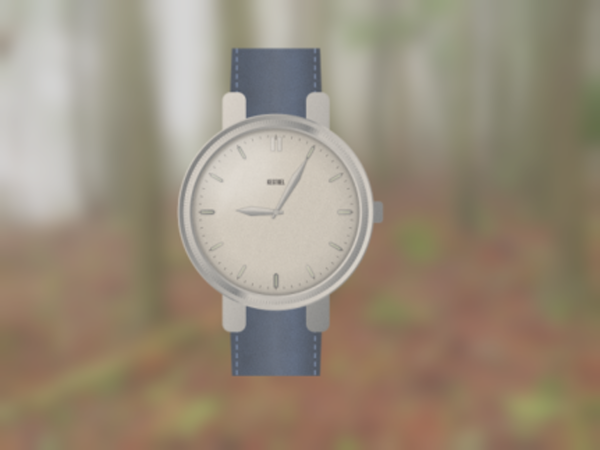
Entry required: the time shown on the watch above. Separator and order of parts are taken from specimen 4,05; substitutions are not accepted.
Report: 9,05
